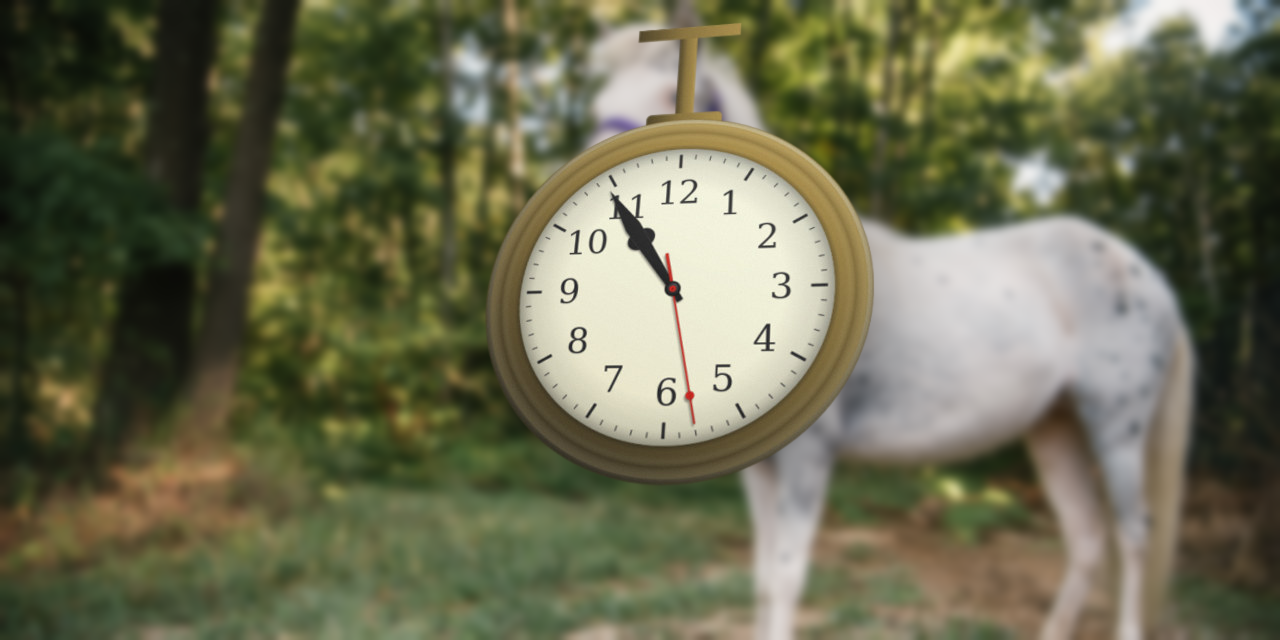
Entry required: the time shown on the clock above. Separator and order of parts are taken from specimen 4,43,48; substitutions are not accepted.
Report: 10,54,28
